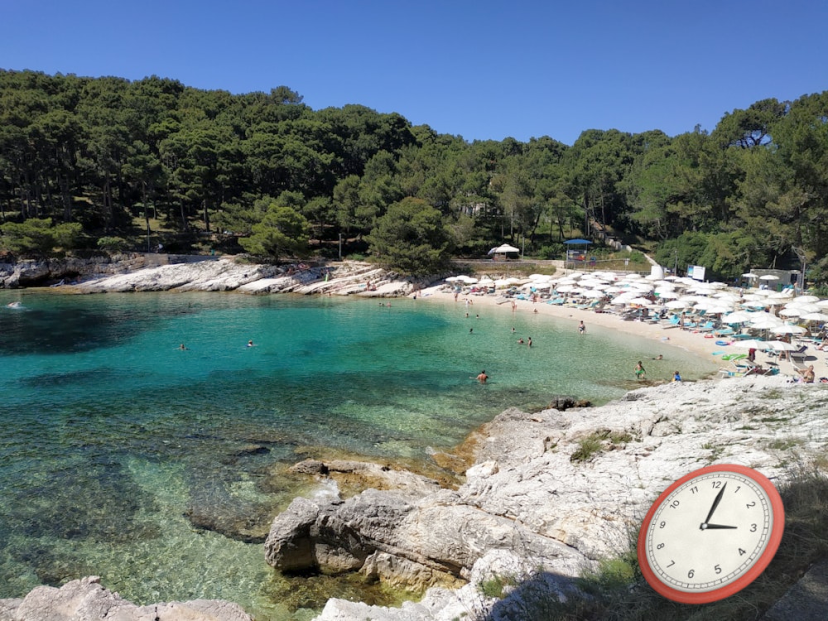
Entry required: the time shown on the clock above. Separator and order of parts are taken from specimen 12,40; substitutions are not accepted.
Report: 3,02
